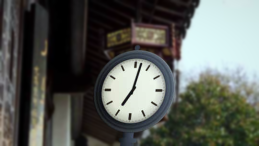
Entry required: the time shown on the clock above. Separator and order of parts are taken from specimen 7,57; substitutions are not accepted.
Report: 7,02
